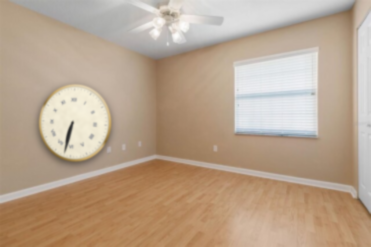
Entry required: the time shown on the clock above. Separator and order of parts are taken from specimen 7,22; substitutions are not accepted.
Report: 6,32
